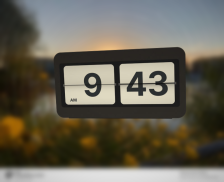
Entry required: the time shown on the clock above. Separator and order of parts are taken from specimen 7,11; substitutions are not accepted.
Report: 9,43
